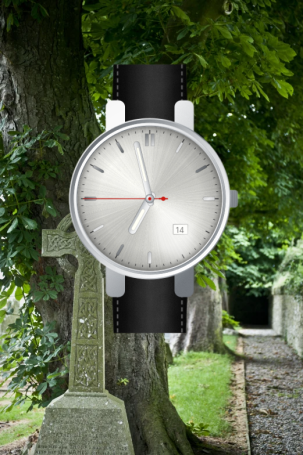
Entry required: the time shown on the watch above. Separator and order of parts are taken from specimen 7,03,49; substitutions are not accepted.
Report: 6,57,45
